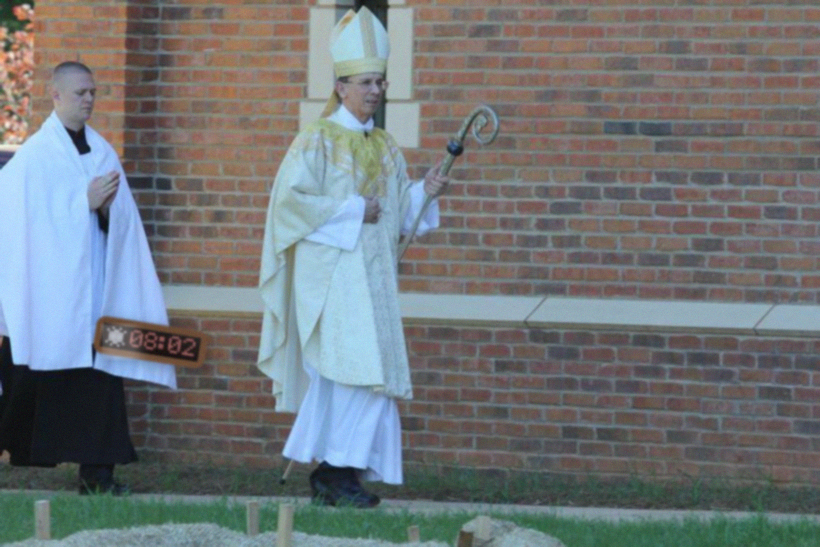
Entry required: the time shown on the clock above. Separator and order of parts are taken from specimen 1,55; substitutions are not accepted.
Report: 8,02
